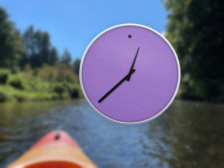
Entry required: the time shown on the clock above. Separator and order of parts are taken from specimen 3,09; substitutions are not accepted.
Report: 12,38
